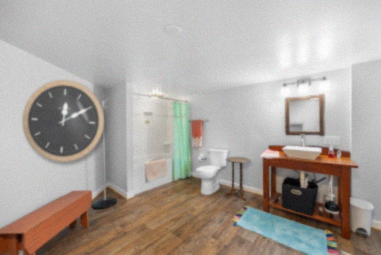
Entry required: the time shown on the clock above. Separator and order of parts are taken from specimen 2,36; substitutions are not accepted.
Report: 12,10
